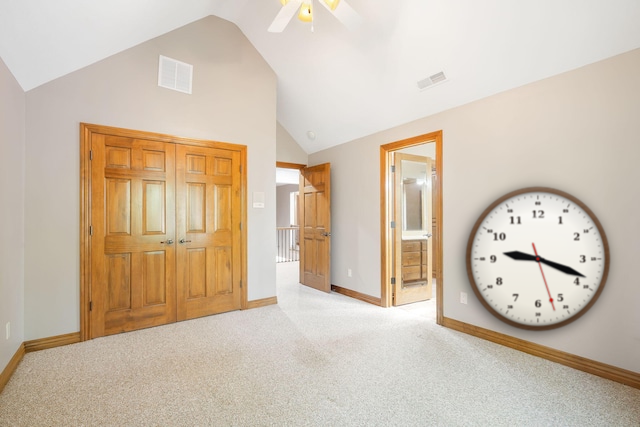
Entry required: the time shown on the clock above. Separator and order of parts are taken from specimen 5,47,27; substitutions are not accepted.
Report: 9,18,27
